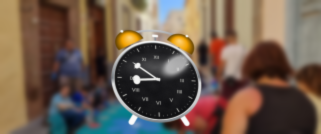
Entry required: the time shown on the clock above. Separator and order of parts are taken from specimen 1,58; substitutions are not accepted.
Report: 8,51
